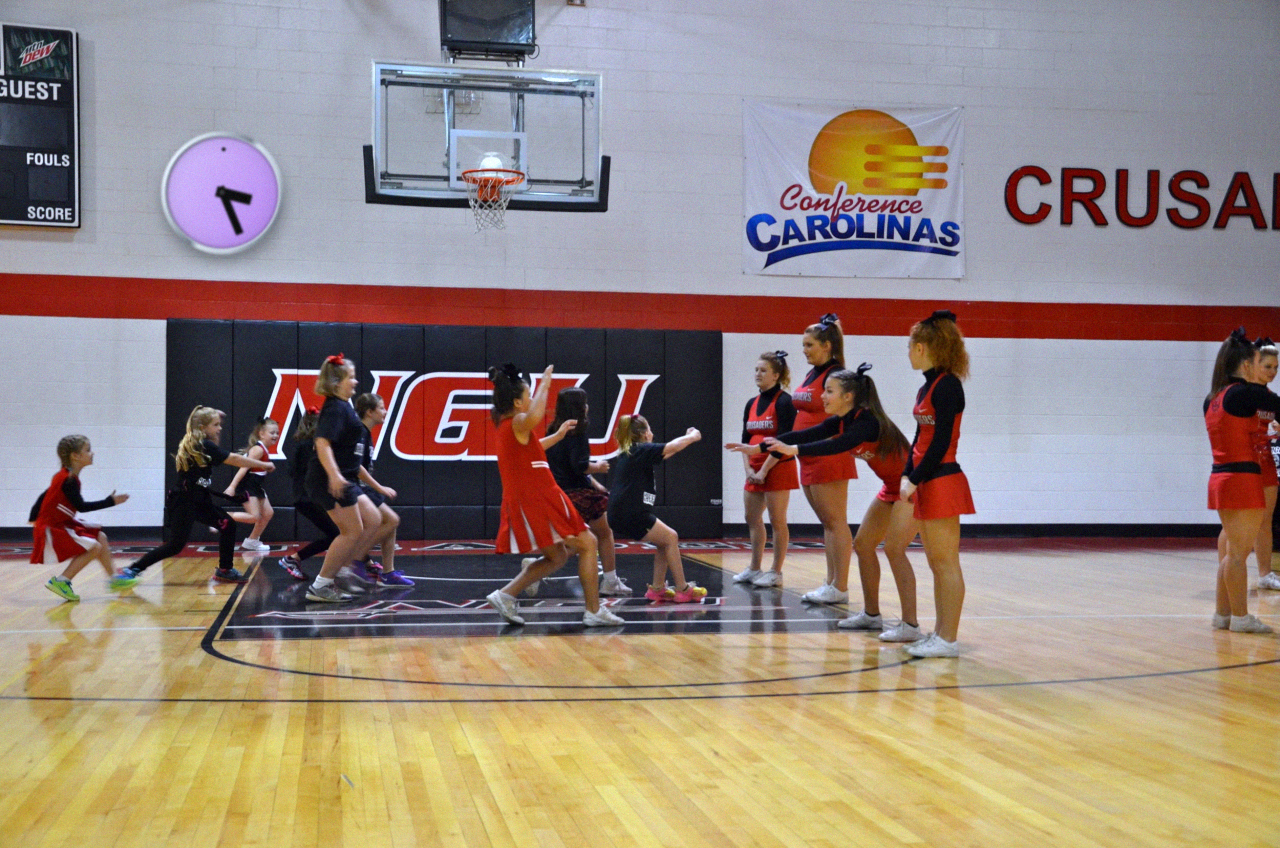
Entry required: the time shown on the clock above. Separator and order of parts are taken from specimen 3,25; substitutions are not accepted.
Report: 3,26
